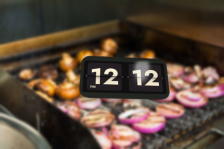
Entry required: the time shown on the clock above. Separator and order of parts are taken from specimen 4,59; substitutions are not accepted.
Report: 12,12
